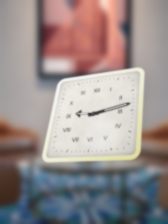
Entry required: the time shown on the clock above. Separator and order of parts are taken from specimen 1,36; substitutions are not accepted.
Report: 9,13
